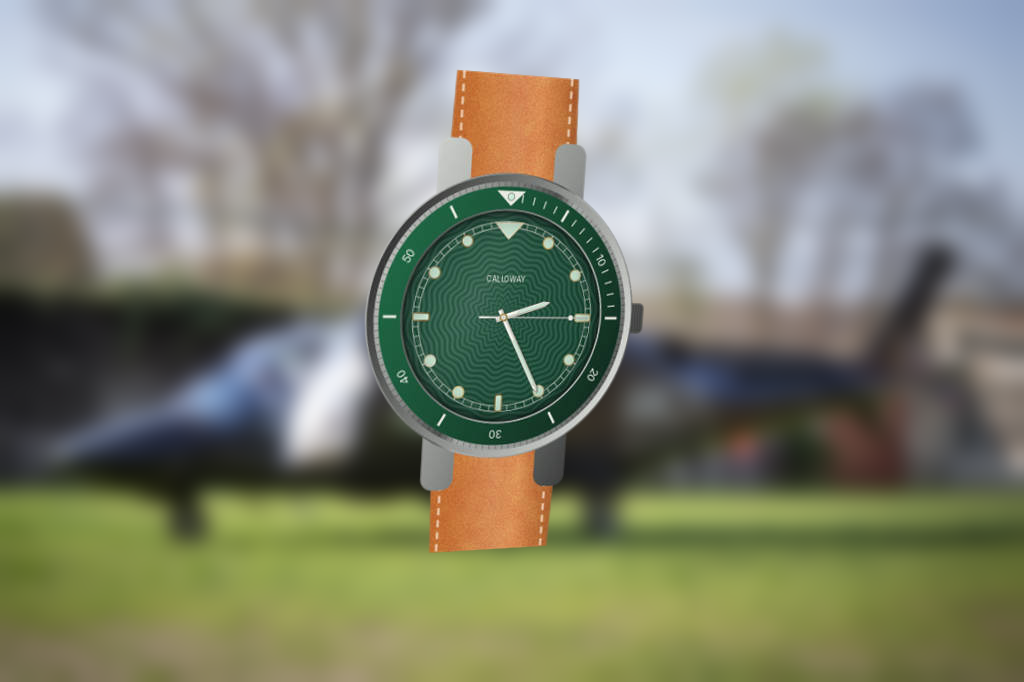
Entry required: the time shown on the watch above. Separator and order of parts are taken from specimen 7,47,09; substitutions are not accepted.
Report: 2,25,15
